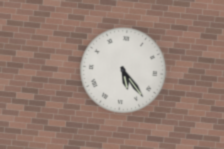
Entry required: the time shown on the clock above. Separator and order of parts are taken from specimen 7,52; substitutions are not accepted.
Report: 5,23
